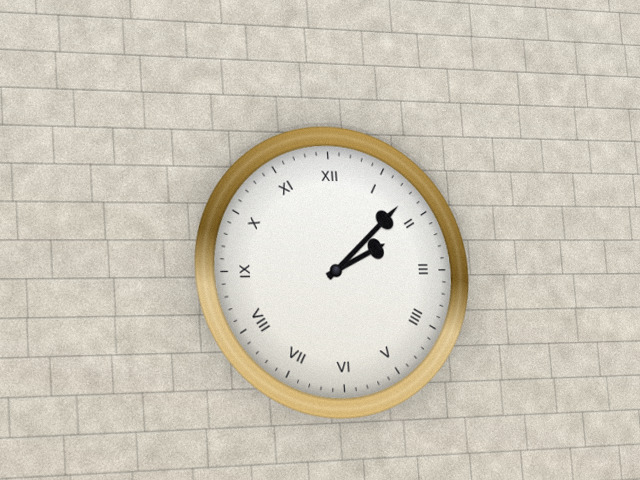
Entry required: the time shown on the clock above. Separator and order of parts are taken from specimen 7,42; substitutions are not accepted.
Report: 2,08
